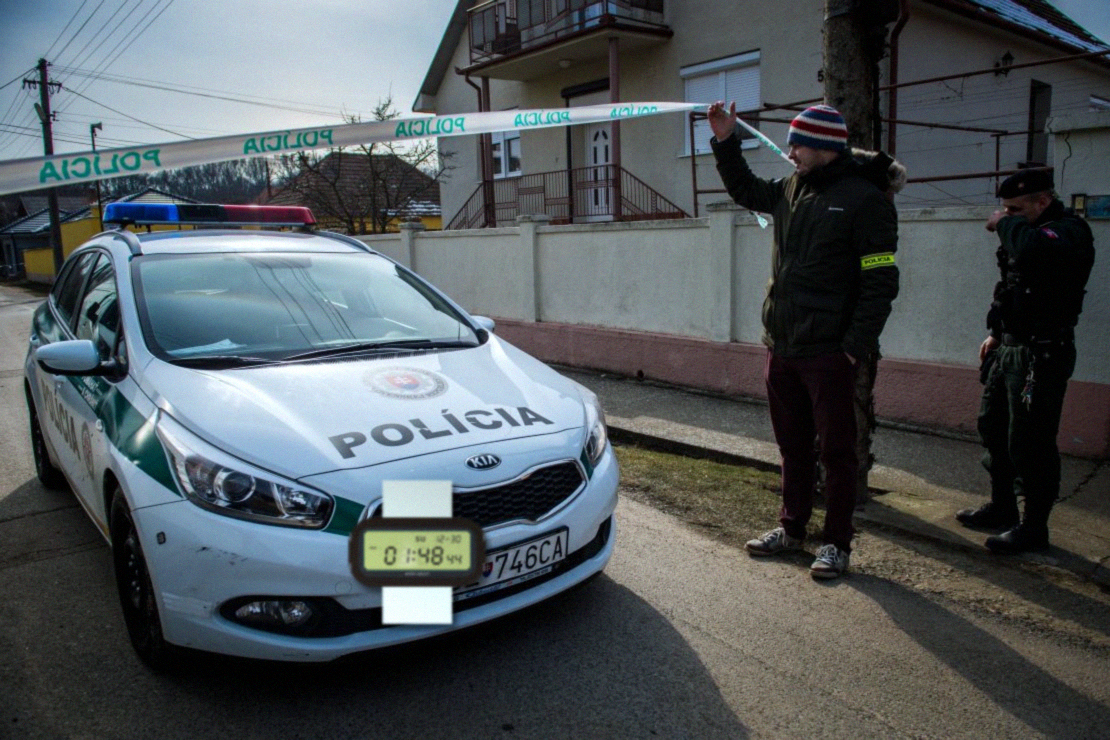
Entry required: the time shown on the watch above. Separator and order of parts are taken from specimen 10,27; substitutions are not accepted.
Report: 1,48
